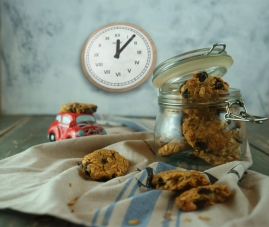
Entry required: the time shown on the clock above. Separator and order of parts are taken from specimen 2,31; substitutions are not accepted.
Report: 12,07
